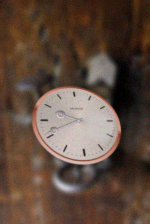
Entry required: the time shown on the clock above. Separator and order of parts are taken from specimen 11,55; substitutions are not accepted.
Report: 9,41
